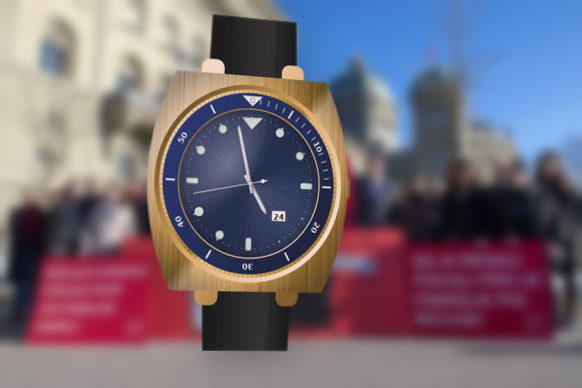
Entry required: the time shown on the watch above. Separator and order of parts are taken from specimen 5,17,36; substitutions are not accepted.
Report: 4,57,43
